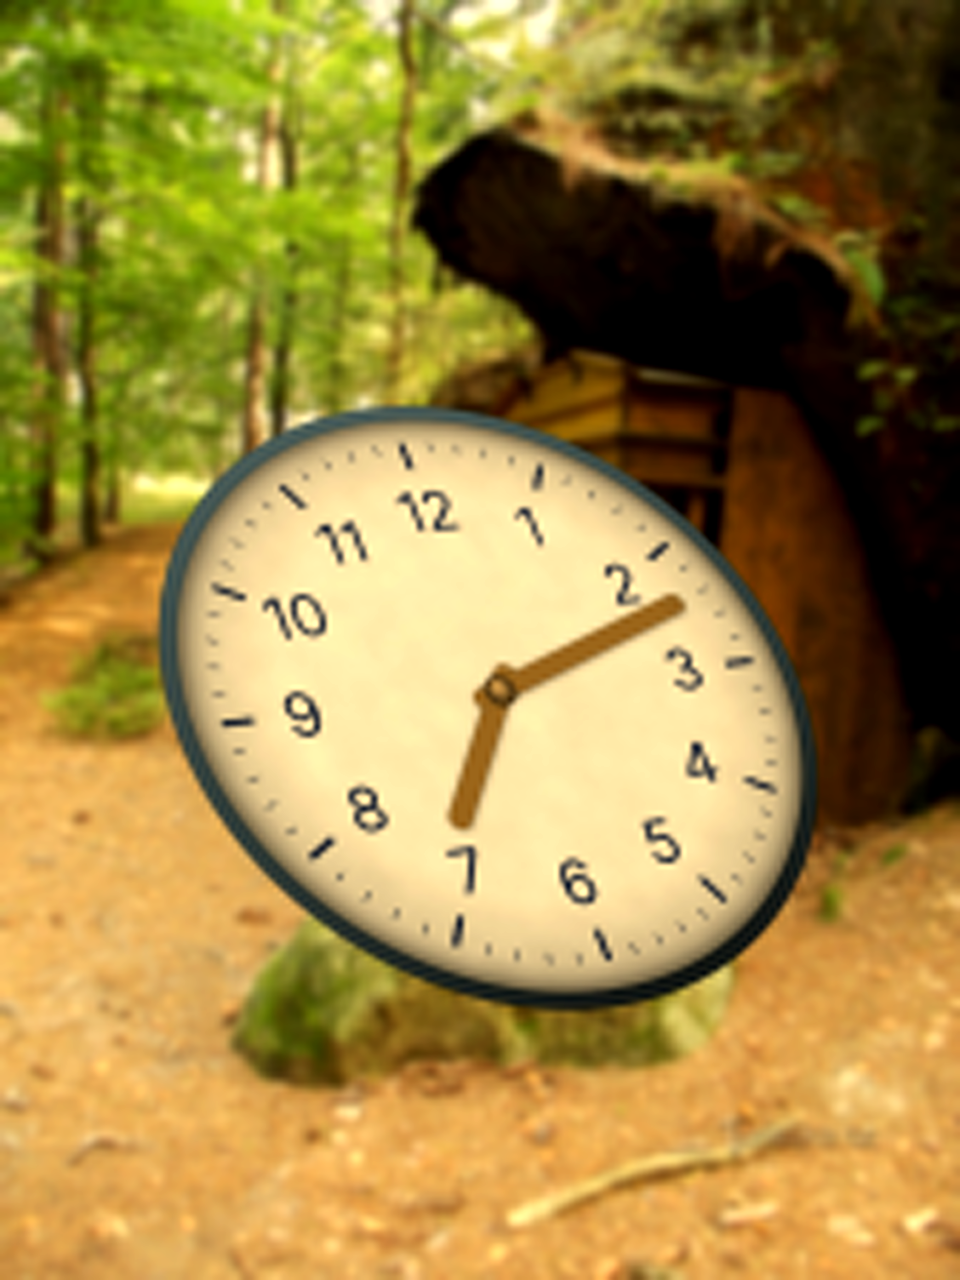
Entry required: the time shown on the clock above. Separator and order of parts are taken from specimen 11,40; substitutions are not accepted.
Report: 7,12
